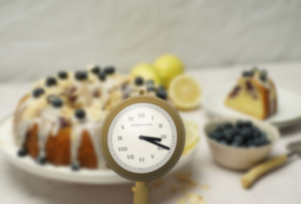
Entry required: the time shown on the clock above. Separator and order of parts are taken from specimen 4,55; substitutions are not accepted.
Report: 3,19
